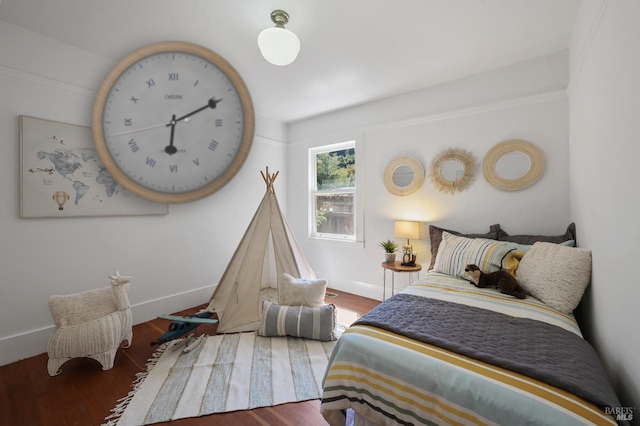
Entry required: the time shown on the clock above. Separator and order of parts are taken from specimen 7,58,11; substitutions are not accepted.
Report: 6,10,43
